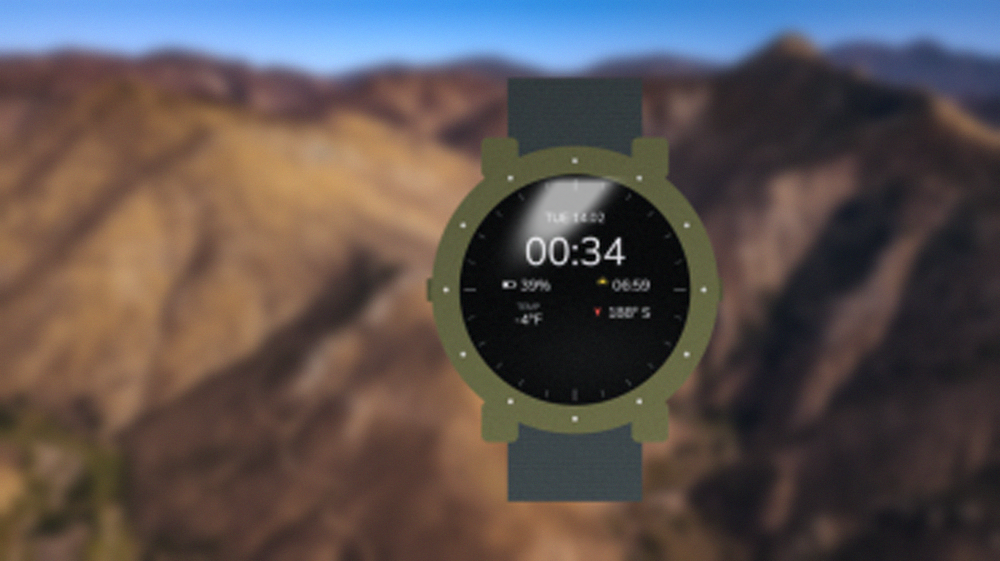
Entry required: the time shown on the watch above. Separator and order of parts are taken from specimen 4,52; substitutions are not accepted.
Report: 0,34
